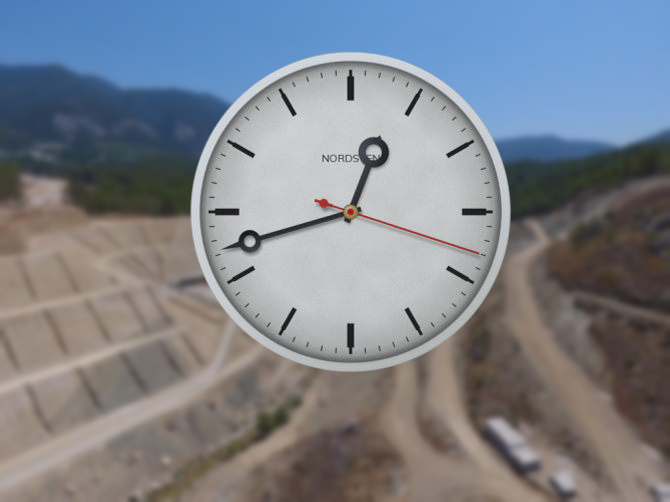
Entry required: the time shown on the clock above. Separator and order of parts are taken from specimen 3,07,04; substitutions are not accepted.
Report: 12,42,18
